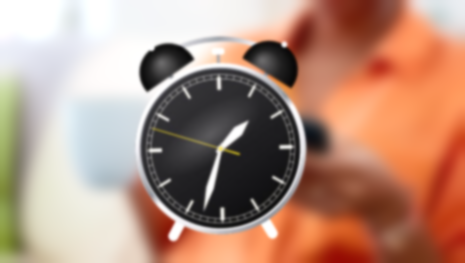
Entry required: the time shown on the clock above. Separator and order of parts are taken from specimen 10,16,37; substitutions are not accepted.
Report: 1,32,48
